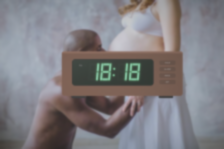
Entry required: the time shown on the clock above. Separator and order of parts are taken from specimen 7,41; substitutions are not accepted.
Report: 18,18
